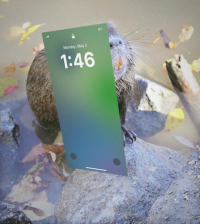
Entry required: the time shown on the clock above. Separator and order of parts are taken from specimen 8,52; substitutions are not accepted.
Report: 1,46
